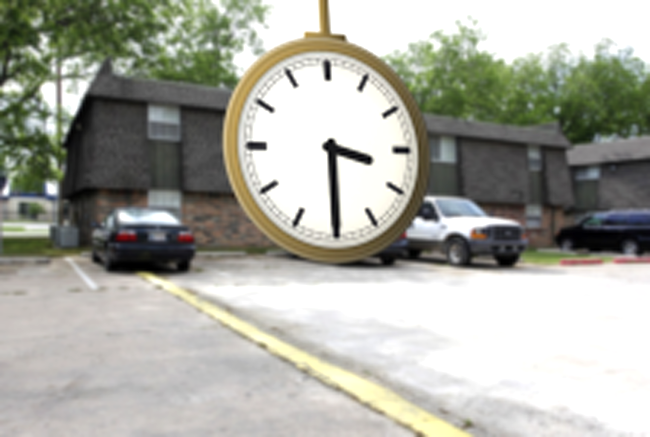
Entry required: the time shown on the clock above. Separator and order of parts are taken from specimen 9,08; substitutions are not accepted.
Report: 3,30
